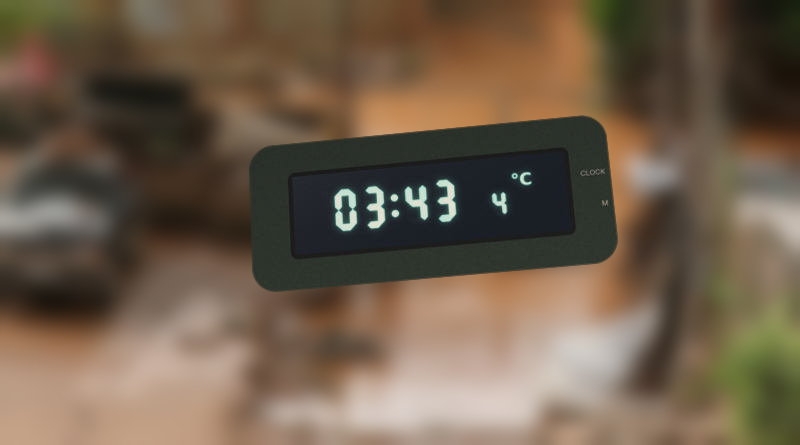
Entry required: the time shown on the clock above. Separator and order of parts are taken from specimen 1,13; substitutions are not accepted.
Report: 3,43
